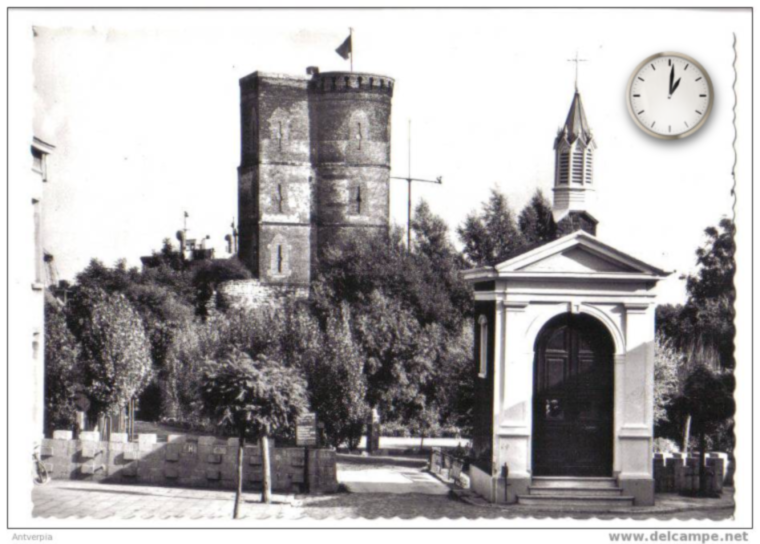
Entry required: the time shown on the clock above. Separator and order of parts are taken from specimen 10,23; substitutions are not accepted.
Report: 1,01
